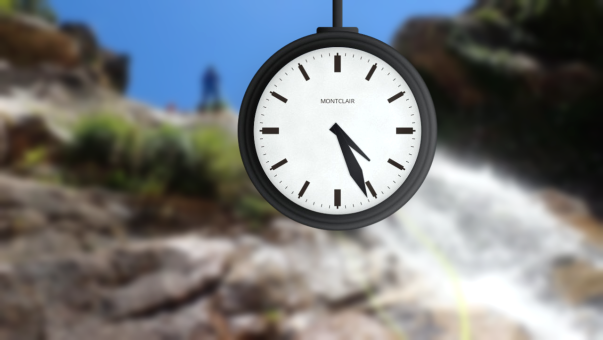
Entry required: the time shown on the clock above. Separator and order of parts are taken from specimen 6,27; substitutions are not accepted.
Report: 4,26
